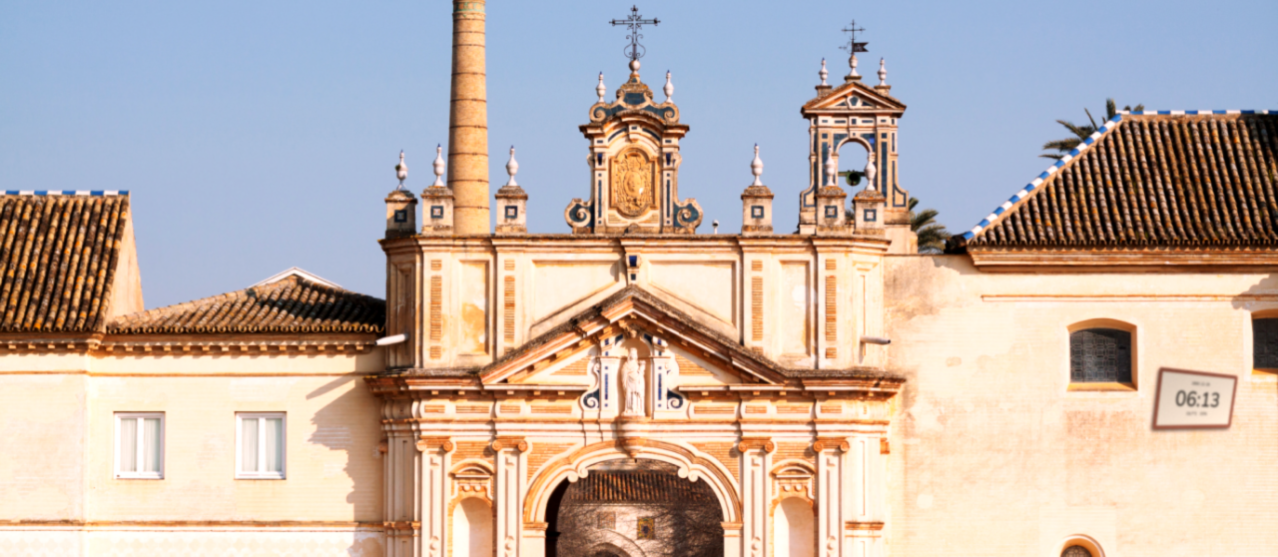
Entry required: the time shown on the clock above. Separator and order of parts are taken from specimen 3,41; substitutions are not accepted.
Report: 6,13
